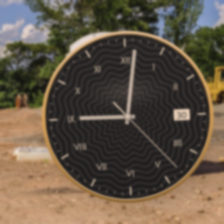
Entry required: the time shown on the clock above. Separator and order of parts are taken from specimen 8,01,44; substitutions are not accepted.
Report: 9,01,23
